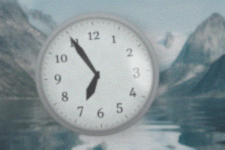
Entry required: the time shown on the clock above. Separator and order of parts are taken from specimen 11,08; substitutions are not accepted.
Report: 6,55
